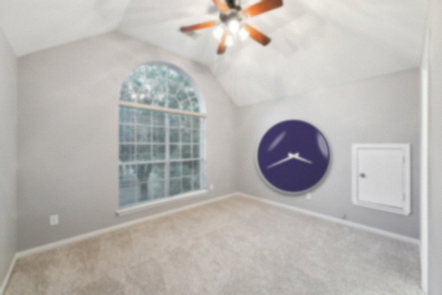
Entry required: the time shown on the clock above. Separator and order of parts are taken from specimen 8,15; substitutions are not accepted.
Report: 3,41
